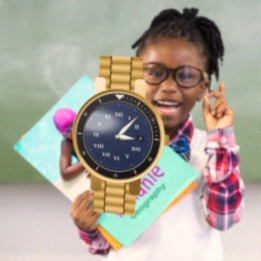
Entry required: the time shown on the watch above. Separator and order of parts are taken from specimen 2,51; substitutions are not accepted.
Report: 3,07
